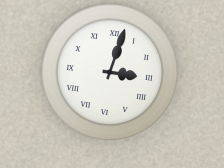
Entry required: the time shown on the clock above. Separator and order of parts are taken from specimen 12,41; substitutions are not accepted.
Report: 3,02
